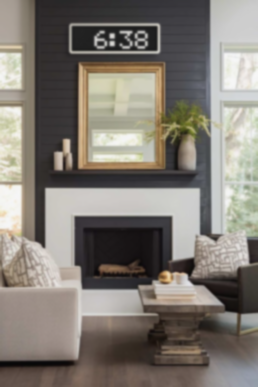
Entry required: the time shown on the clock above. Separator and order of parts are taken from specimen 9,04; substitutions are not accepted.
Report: 6,38
